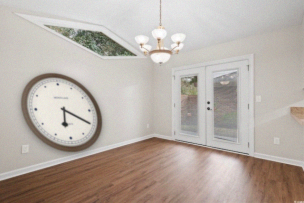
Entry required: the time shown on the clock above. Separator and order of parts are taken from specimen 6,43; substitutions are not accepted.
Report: 6,20
